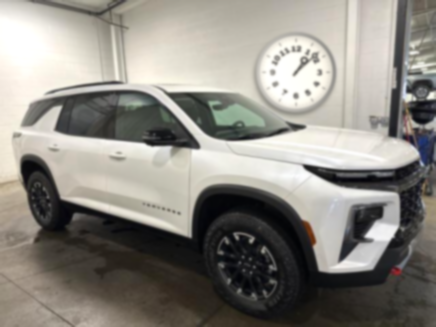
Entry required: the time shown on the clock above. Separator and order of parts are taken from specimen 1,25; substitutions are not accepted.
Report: 1,08
